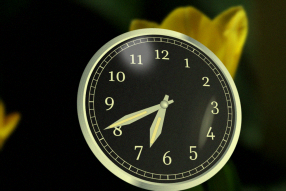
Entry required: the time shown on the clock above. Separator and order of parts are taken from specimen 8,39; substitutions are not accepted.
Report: 6,41
